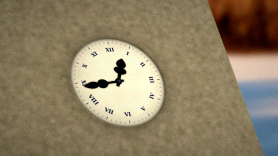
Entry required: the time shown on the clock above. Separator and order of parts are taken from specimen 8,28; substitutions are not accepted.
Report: 12,44
